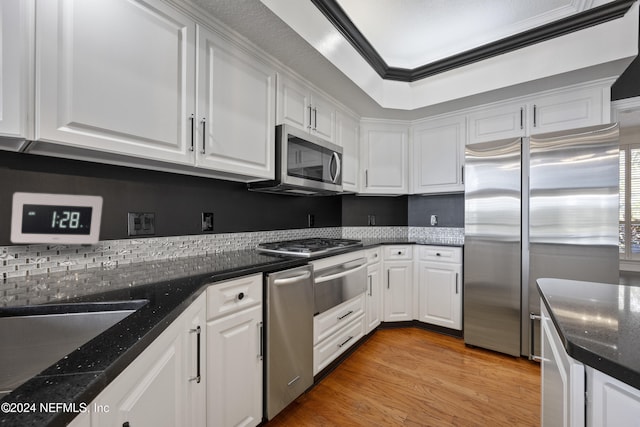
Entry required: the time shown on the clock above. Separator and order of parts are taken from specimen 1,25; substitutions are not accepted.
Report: 1,28
